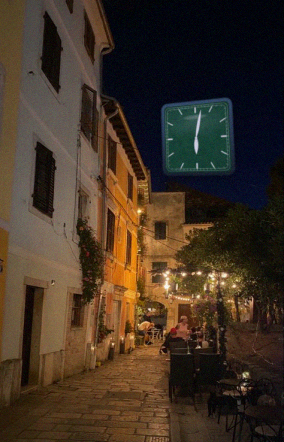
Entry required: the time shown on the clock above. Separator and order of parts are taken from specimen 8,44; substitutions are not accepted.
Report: 6,02
